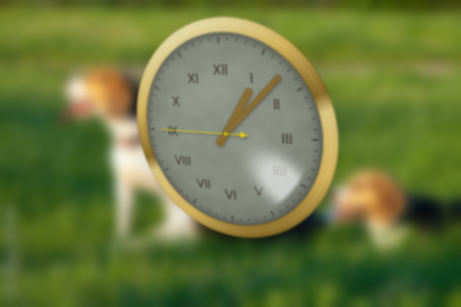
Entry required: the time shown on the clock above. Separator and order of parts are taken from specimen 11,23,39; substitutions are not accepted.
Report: 1,07,45
